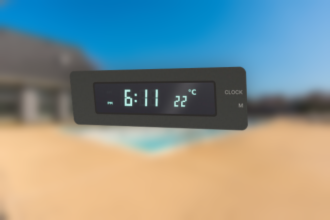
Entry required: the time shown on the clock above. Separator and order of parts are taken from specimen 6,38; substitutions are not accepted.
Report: 6,11
